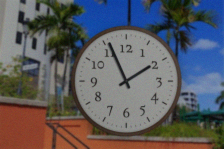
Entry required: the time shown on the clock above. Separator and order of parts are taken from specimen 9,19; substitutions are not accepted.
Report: 1,56
